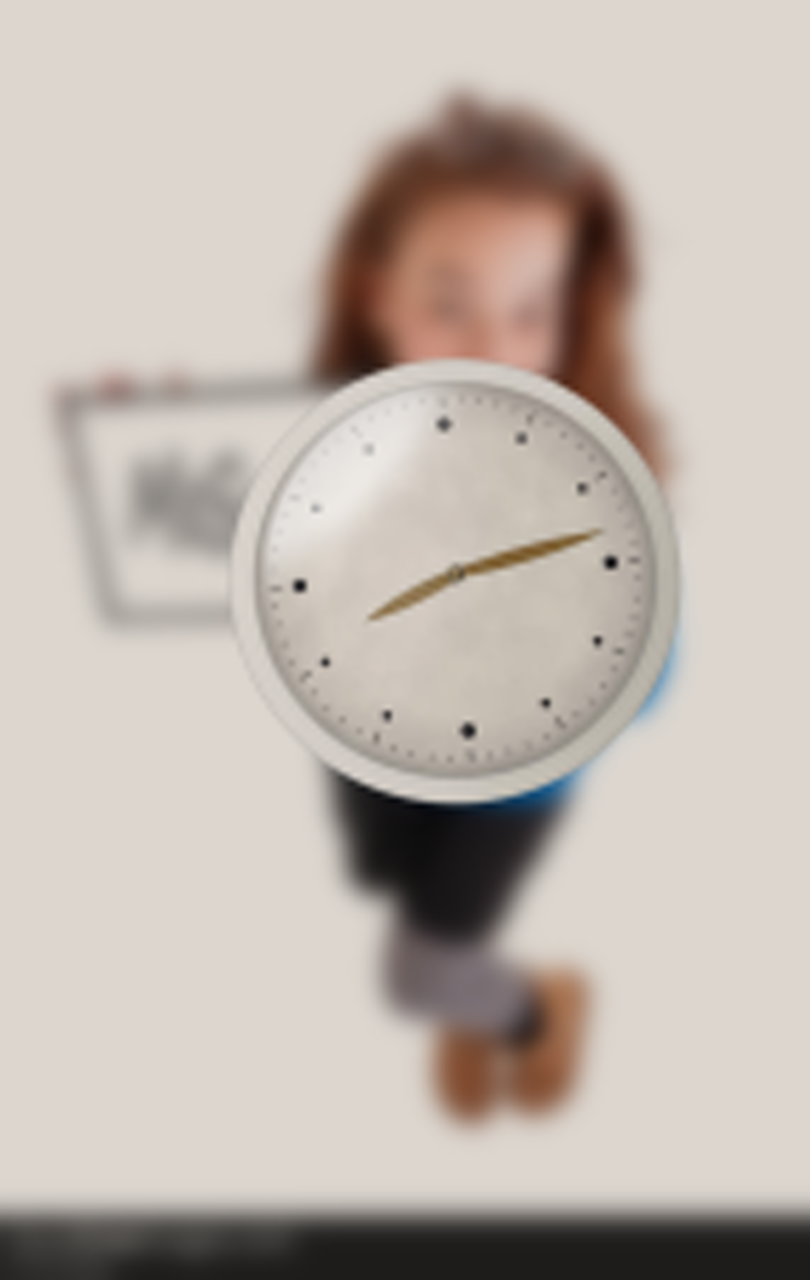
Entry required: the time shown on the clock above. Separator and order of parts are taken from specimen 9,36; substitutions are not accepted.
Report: 8,13
